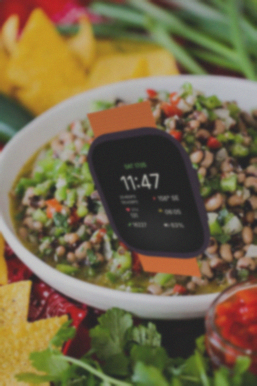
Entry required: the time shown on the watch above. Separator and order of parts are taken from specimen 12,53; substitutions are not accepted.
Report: 11,47
